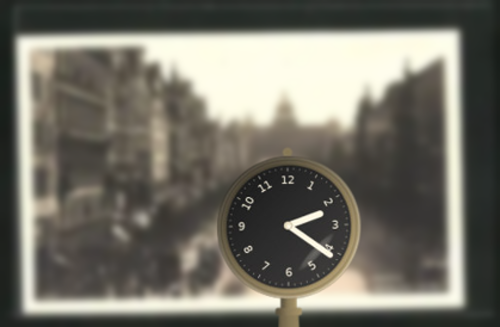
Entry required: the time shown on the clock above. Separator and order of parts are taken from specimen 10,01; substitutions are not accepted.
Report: 2,21
